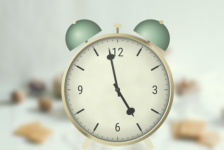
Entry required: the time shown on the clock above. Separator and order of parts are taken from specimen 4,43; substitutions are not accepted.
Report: 4,58
